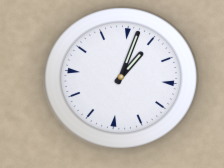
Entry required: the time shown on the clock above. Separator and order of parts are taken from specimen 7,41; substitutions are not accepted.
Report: 1,02
